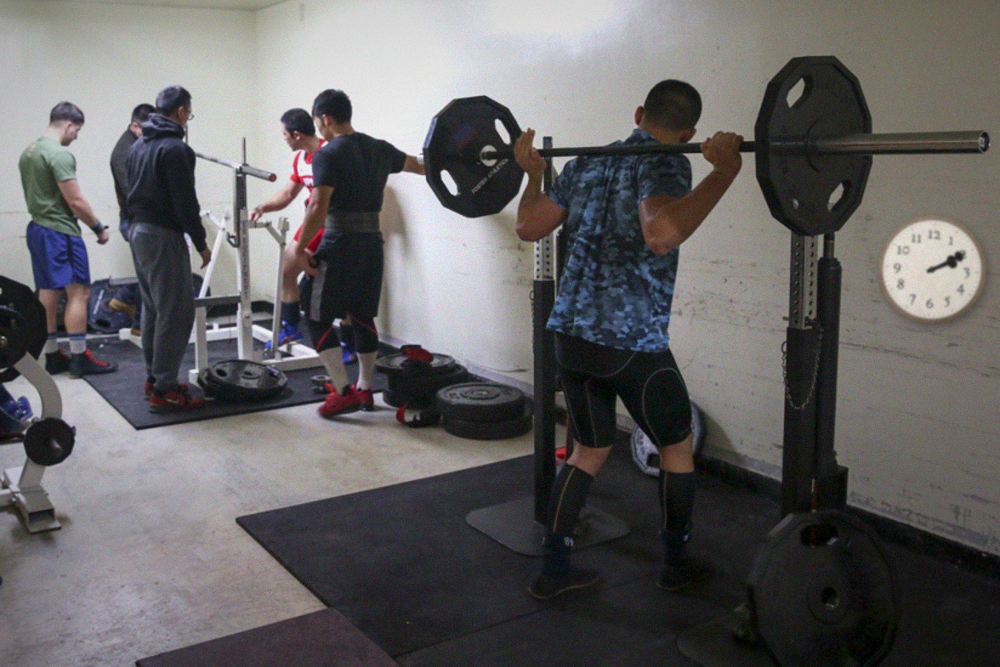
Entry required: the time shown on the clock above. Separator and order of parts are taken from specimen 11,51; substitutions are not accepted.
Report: 2,10
